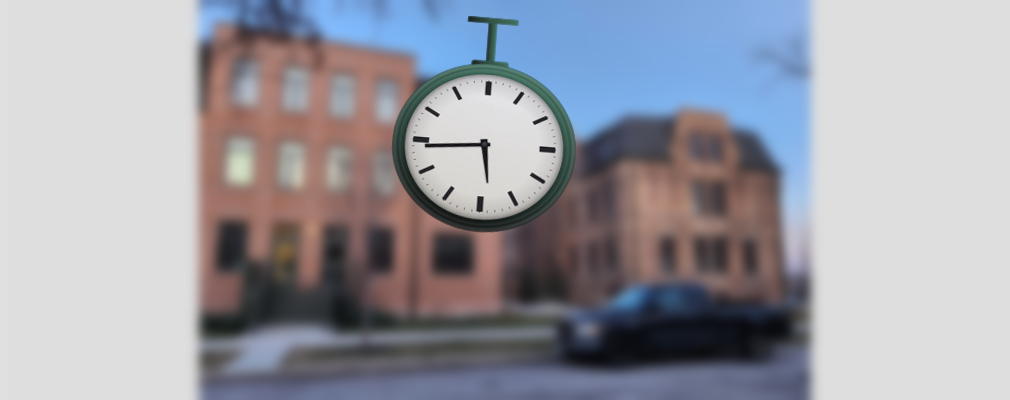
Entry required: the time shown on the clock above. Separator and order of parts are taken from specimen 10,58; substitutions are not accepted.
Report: 5,44
